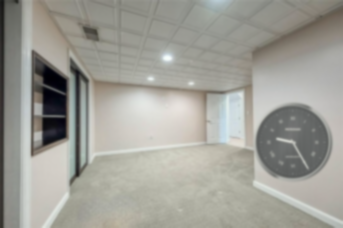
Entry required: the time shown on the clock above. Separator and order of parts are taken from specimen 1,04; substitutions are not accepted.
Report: 9,25
